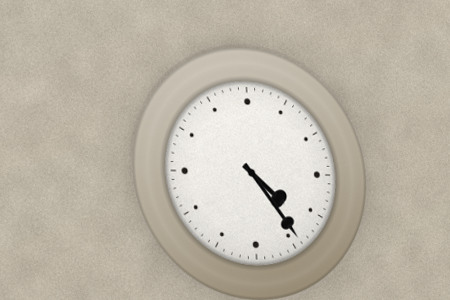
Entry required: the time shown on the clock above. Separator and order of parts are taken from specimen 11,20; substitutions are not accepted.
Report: 4,24
